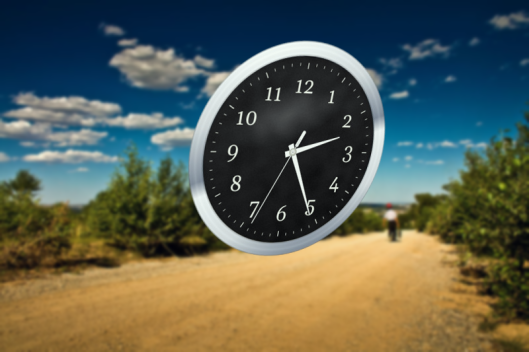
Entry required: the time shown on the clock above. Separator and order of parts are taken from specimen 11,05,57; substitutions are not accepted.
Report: 2,25,34
